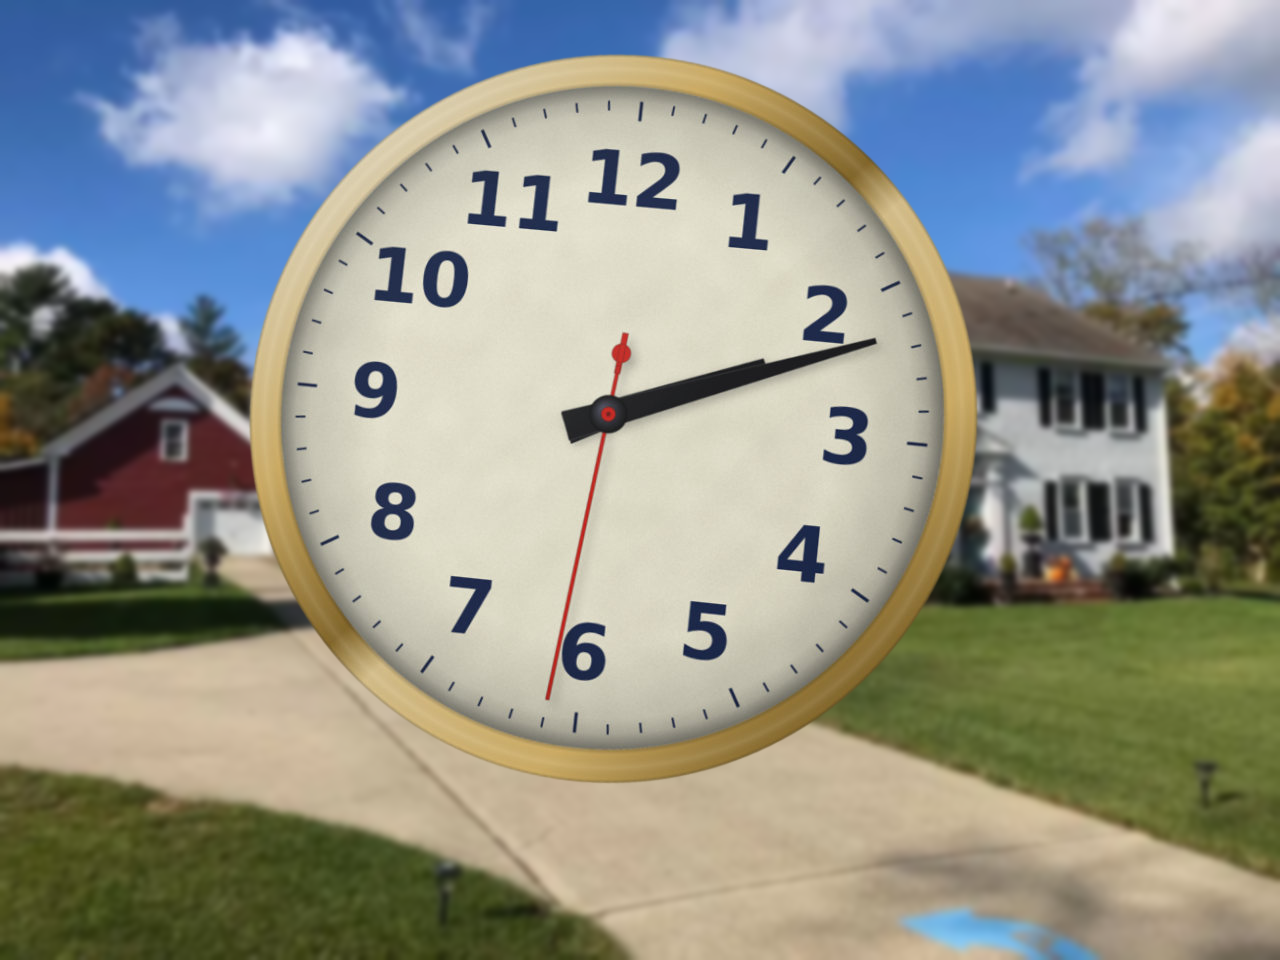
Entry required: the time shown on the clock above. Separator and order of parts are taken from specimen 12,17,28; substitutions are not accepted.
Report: 2,11,31
